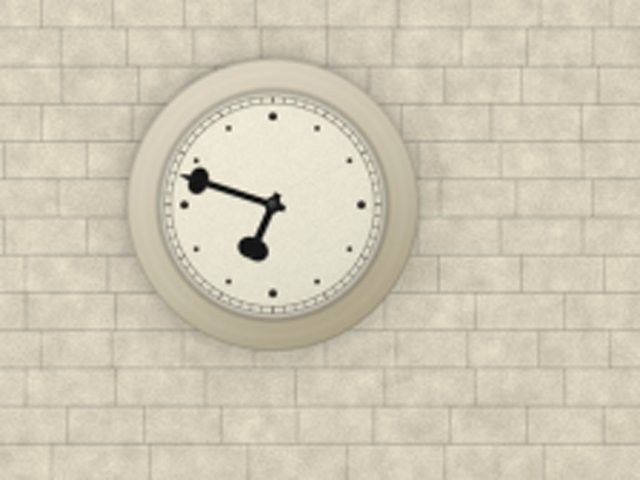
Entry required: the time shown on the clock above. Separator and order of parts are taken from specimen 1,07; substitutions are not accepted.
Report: 6,48
